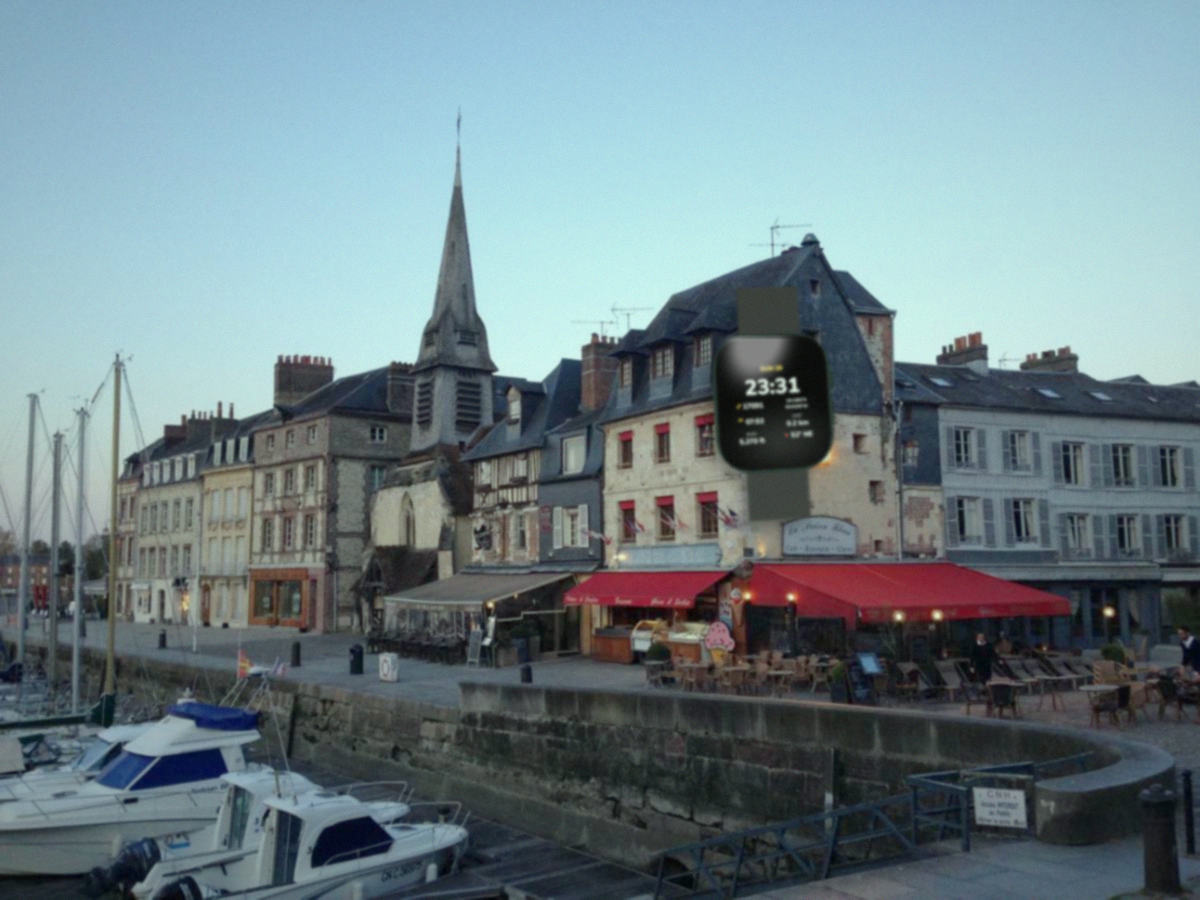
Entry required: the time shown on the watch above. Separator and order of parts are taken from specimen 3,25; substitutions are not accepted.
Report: 23,31
